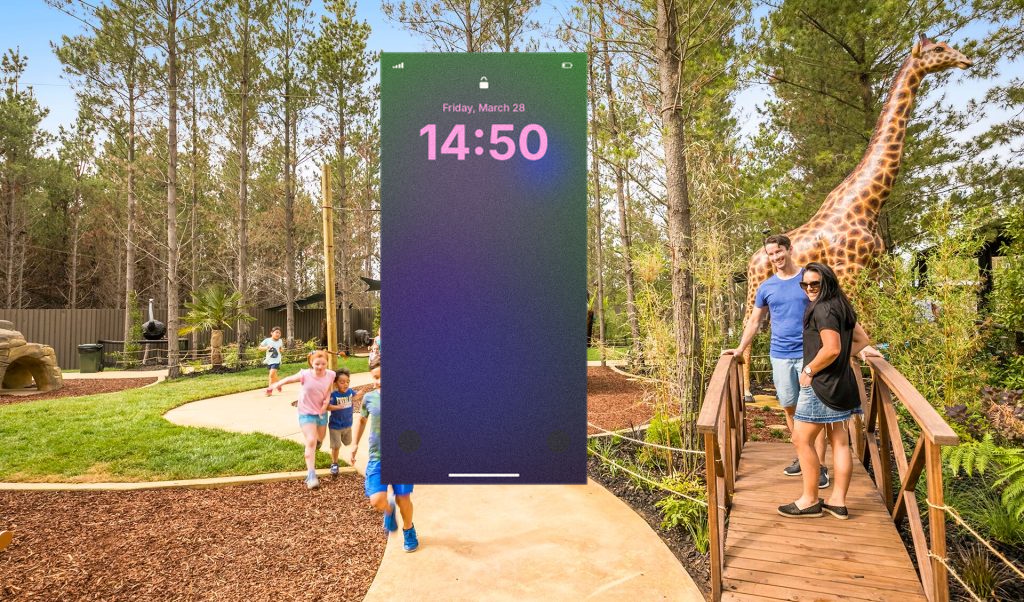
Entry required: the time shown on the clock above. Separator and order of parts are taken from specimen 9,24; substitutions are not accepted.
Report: 14,50
